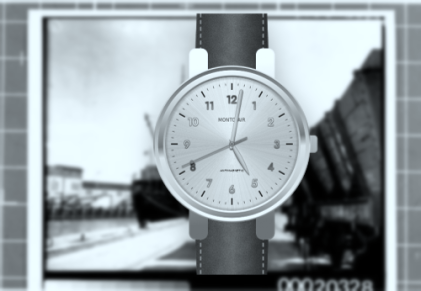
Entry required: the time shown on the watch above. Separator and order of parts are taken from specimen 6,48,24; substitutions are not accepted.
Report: 5,01,41
